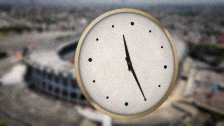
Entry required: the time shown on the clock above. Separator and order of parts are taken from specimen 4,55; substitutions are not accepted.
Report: 11,25
